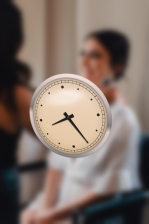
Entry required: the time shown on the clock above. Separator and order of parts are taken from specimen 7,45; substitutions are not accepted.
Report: 8,25
